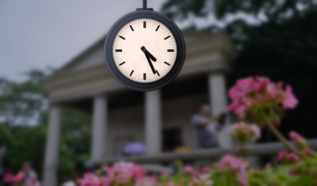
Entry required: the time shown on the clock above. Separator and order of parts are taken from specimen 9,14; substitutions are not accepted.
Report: 4,26
